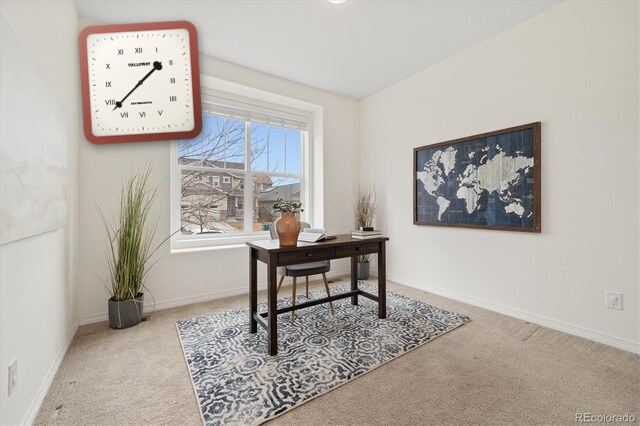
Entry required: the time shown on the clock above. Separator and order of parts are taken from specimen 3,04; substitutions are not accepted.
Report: 1,38
